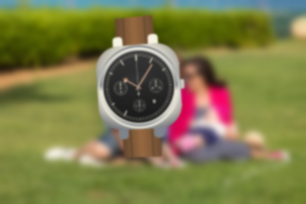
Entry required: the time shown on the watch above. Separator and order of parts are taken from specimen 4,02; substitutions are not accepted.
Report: 10,06
